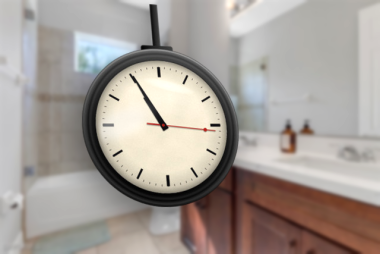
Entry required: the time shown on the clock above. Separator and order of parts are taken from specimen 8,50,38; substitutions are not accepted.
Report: 10,55,16
